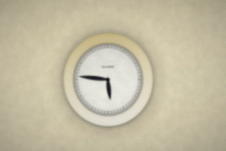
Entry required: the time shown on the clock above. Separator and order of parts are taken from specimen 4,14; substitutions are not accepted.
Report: 5,46
